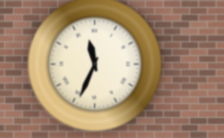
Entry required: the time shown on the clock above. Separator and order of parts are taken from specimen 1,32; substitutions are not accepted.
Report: 11,34
